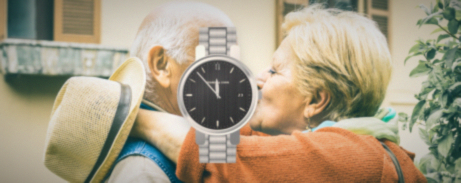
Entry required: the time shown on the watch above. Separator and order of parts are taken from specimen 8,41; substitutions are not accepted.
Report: 11,53
